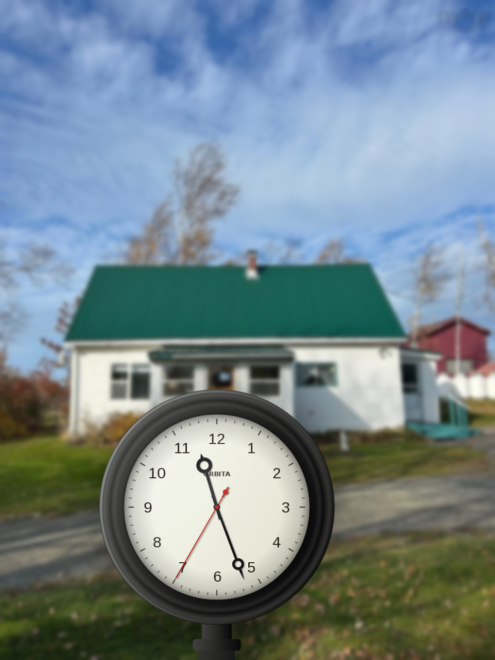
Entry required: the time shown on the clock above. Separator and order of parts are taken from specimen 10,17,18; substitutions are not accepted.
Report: 11,26,35
